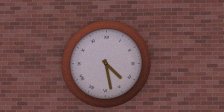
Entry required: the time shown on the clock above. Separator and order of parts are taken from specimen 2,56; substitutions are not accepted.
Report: 4,28
